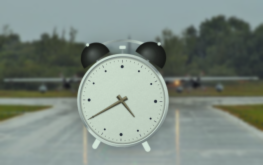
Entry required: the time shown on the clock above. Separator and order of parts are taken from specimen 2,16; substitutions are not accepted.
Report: 4,40
